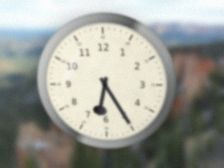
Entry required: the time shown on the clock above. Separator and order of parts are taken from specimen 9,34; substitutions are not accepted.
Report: 6,25
